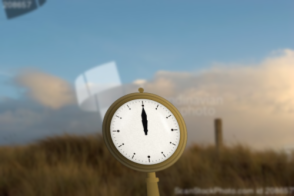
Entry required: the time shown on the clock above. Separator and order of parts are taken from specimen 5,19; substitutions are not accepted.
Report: 12,00
